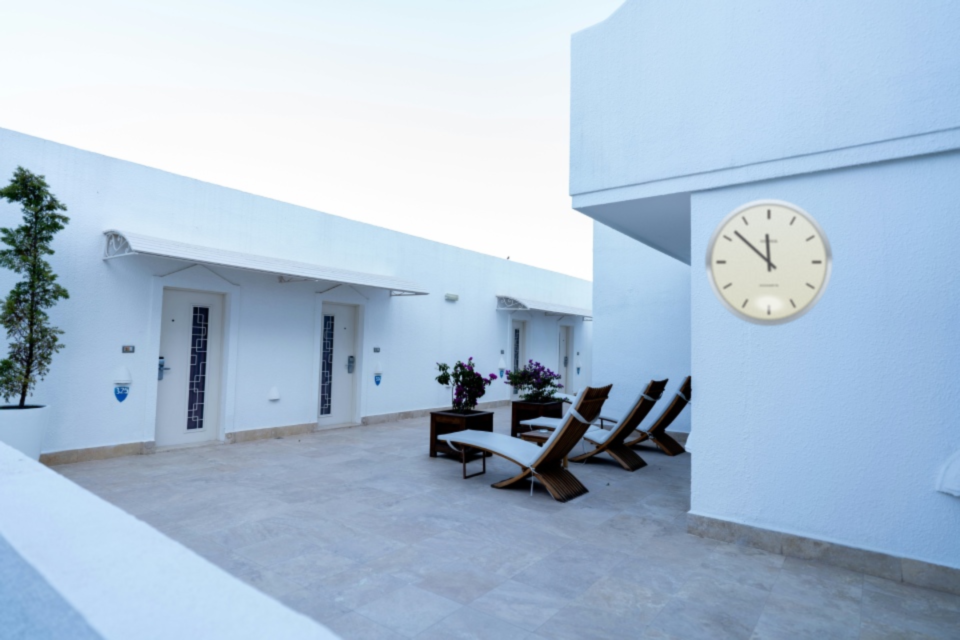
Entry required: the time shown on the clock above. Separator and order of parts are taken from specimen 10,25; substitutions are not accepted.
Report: 11,52
